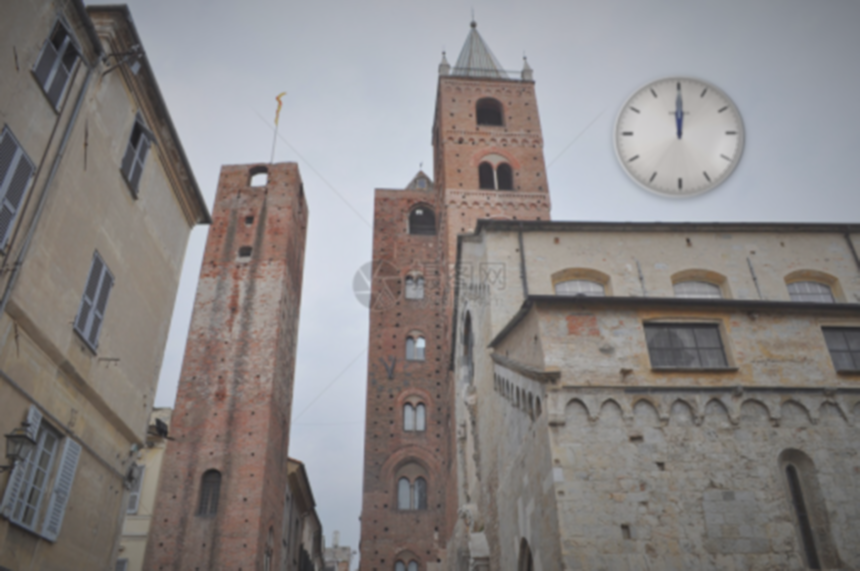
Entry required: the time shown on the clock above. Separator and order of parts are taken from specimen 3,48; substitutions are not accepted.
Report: 12,00
